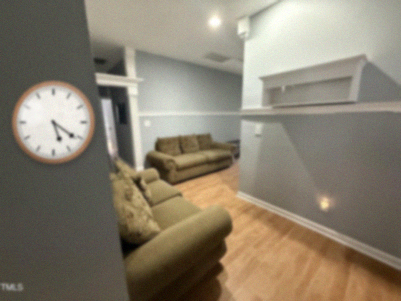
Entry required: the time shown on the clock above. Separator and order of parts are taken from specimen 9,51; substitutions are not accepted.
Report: 5,21
